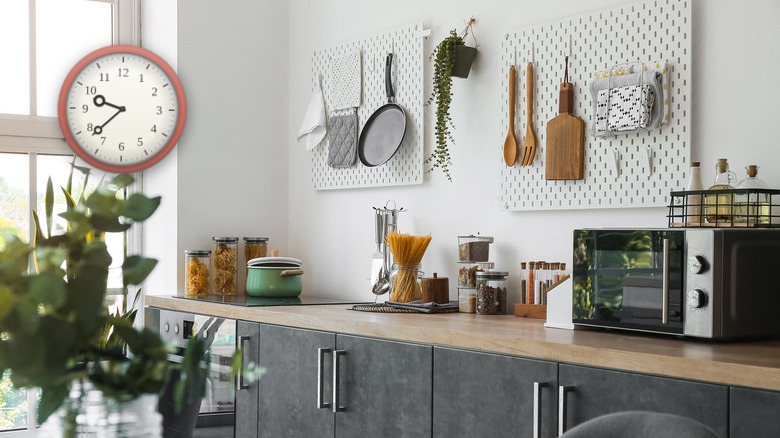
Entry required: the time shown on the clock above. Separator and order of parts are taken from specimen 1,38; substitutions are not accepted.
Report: 9,38
